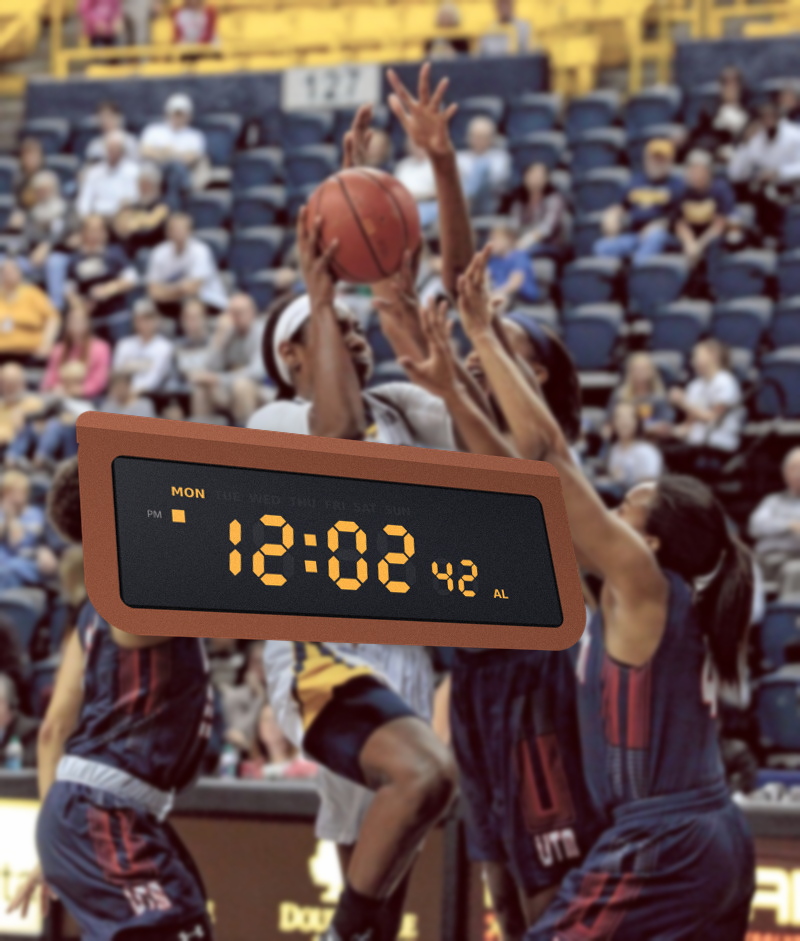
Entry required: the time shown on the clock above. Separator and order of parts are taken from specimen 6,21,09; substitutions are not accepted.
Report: 12,02,42
